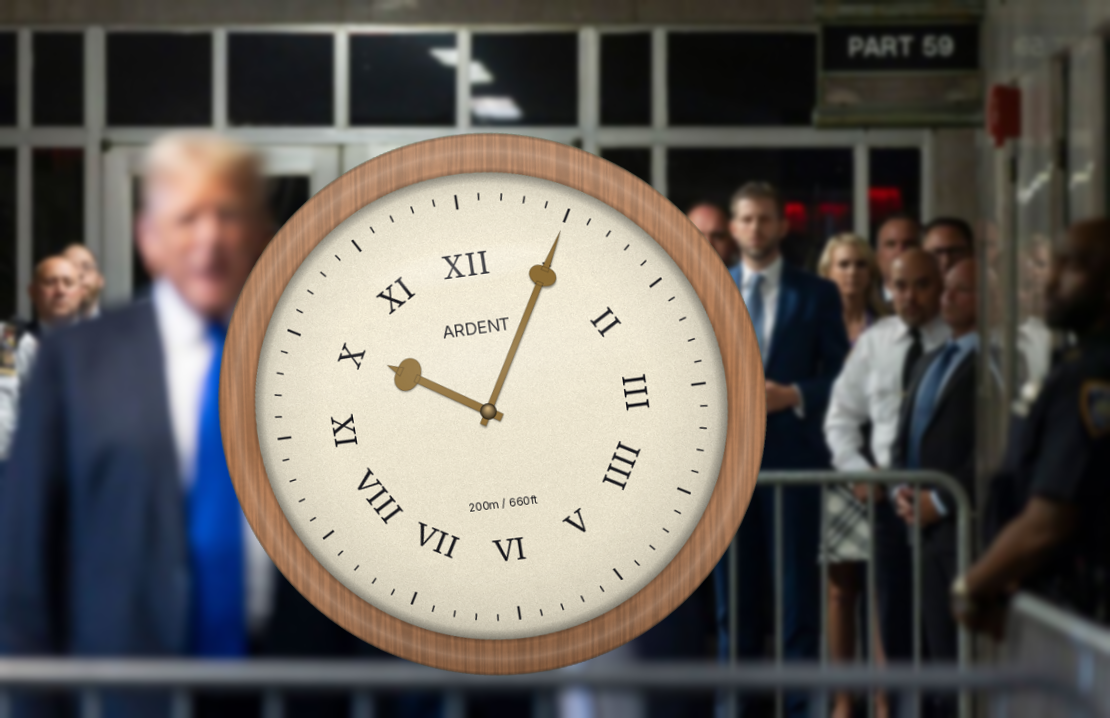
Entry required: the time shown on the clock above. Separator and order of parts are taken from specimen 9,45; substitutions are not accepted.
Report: 10,05
